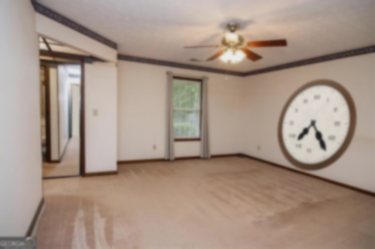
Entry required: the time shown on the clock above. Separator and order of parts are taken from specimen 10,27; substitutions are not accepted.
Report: 7,24
